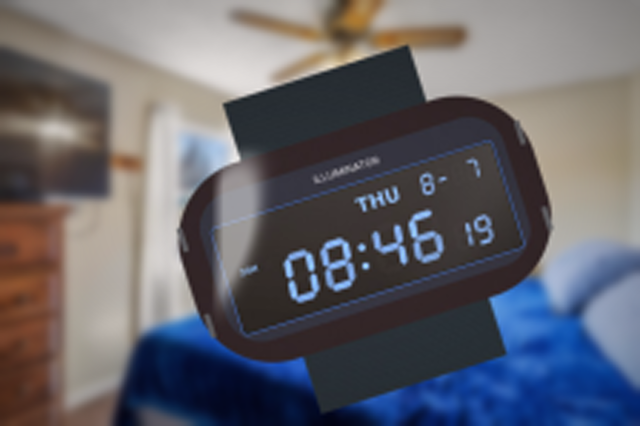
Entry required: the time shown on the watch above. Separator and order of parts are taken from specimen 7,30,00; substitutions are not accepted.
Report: 8,46,19
